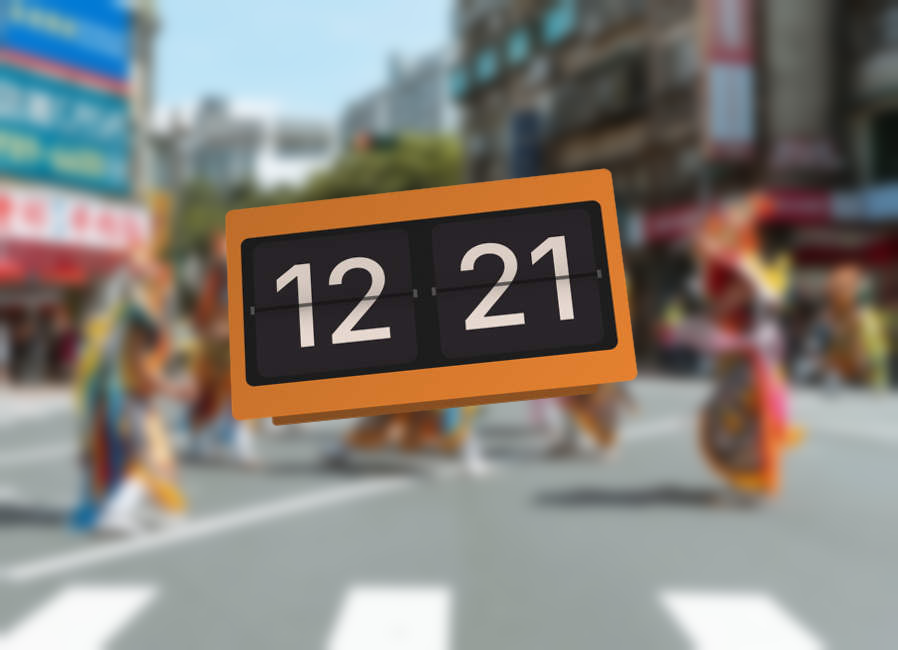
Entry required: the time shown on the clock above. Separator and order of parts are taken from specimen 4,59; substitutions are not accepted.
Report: 12,21
